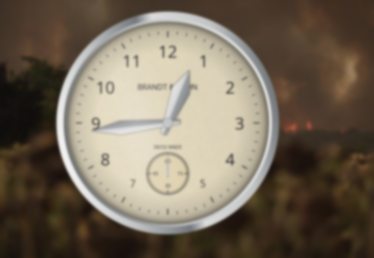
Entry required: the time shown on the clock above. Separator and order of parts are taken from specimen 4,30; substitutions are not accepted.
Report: 12,44
